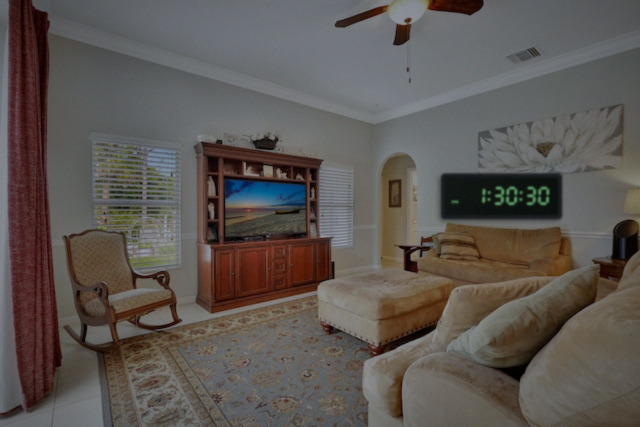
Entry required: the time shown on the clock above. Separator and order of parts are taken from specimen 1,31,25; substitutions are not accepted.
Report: 1,30,30
